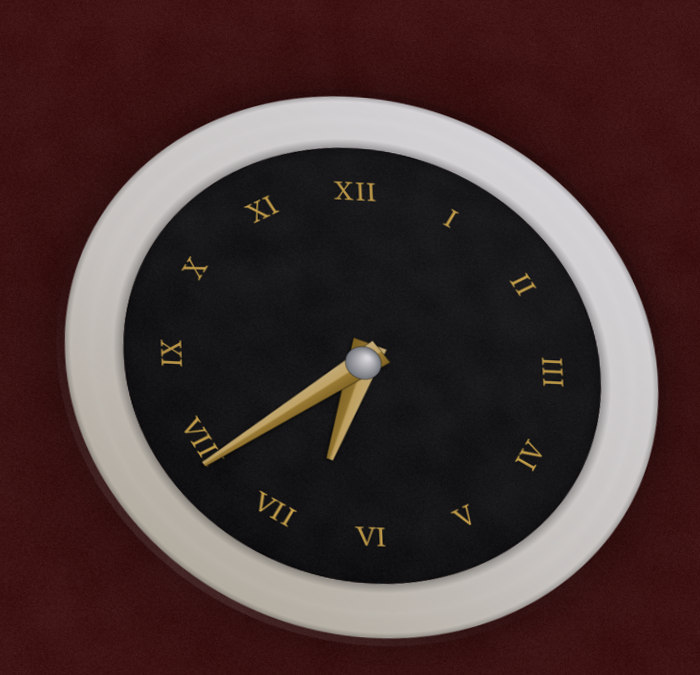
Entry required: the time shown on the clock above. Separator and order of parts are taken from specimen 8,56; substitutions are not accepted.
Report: 6,39
